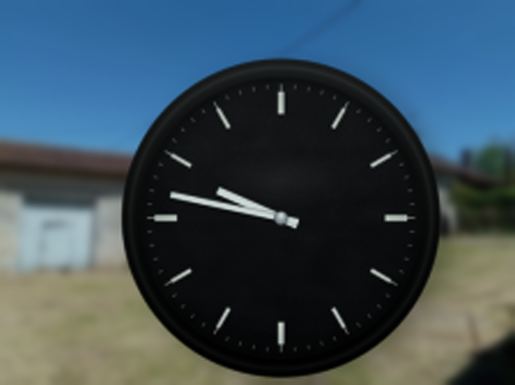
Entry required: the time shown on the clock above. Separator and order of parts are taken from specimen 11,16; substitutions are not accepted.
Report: 9,47
